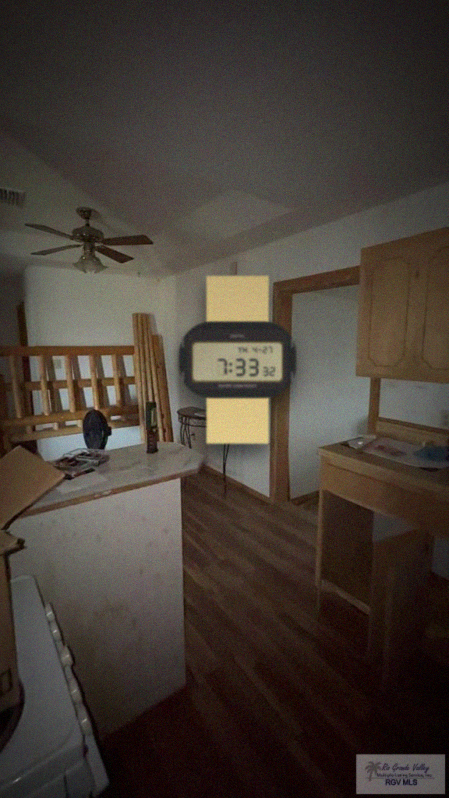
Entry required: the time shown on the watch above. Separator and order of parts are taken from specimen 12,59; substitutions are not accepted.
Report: 7,33
